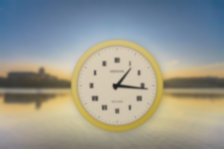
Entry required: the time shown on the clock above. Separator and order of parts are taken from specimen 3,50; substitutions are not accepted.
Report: 1,16
